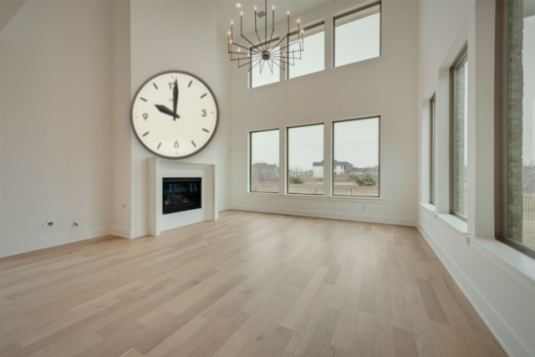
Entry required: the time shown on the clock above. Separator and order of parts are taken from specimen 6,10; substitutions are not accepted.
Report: 10,01
